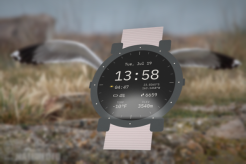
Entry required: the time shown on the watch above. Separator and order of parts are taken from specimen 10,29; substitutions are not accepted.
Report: 13,58
